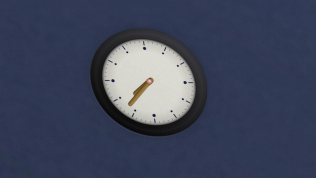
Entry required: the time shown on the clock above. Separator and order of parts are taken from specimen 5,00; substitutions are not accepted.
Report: 7,37
